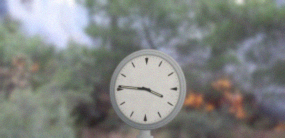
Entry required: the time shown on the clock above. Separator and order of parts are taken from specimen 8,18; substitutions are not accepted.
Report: 3,46
